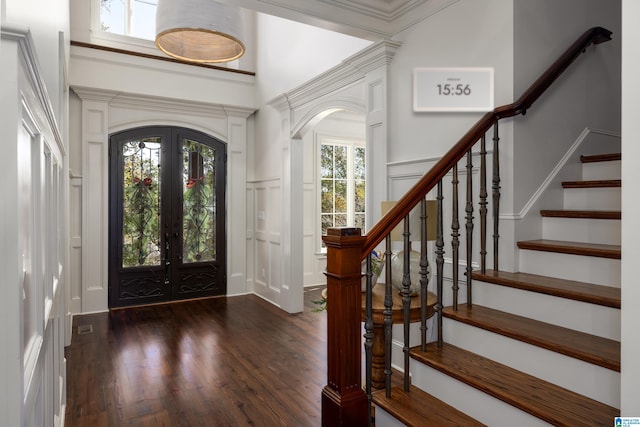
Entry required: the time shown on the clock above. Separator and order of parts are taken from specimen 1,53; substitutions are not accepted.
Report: 15,56
